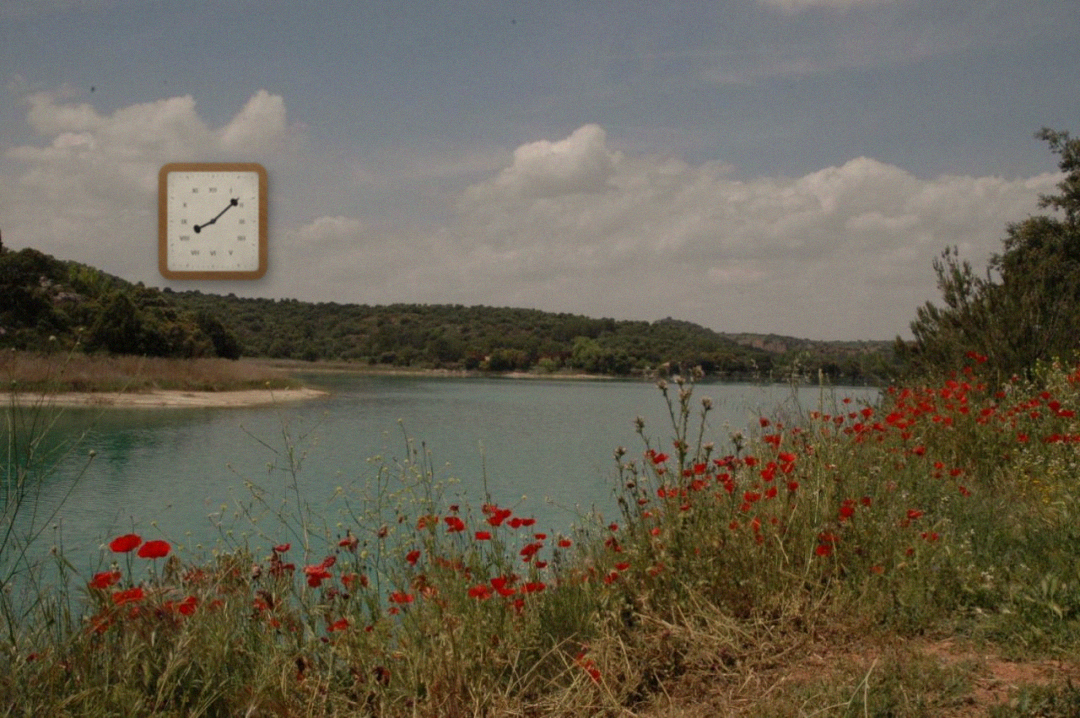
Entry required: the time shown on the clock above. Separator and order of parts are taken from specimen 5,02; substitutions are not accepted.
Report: 8,08
